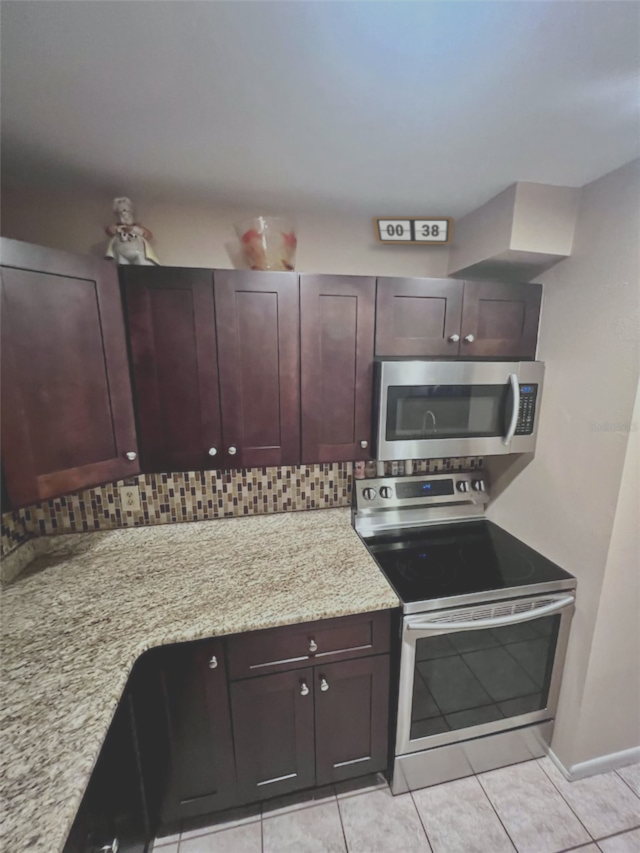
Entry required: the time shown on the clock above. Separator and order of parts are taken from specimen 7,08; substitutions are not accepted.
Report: 0,38
